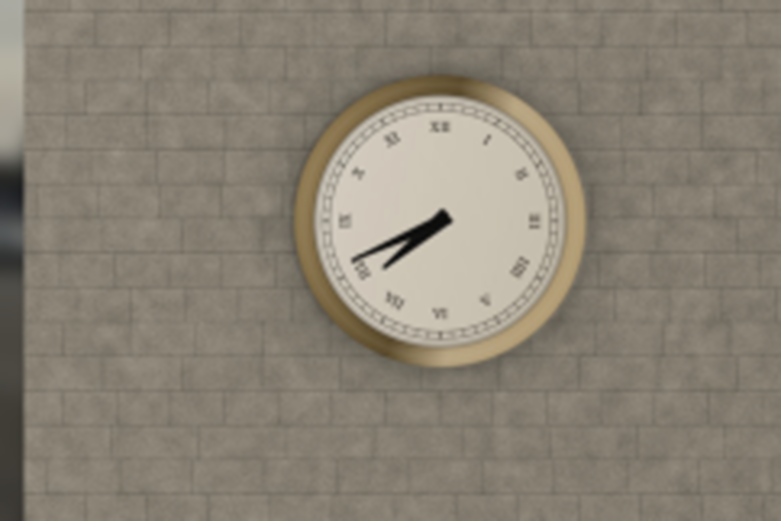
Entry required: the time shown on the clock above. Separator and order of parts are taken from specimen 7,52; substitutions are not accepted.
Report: 7,41
